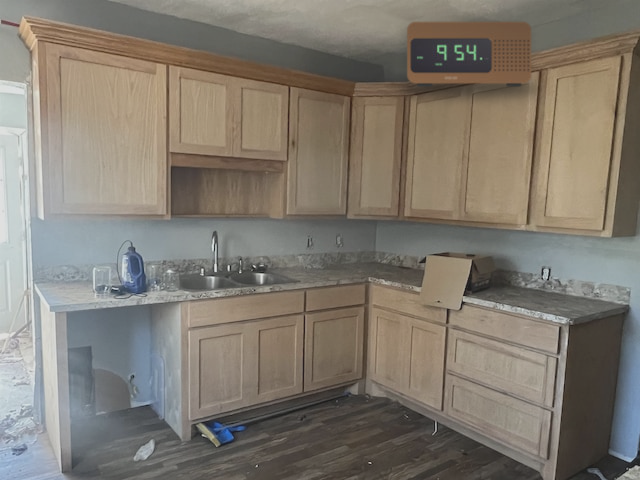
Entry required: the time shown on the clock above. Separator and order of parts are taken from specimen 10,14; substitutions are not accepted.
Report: 9,54
